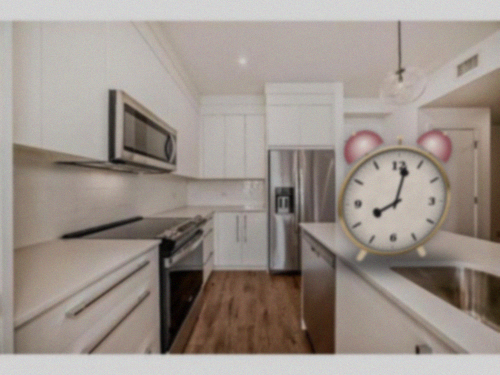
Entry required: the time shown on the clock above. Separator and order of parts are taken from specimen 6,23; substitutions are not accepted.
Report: 8,02
